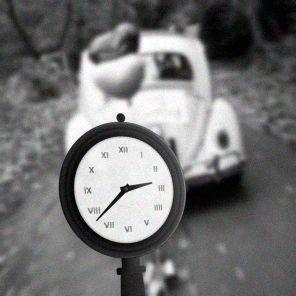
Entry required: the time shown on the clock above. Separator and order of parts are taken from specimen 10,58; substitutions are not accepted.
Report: 2,38
